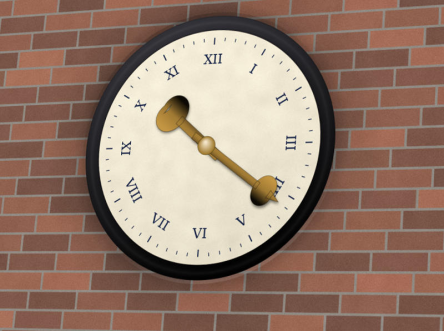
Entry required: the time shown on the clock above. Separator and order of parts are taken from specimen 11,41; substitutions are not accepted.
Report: 10,21
